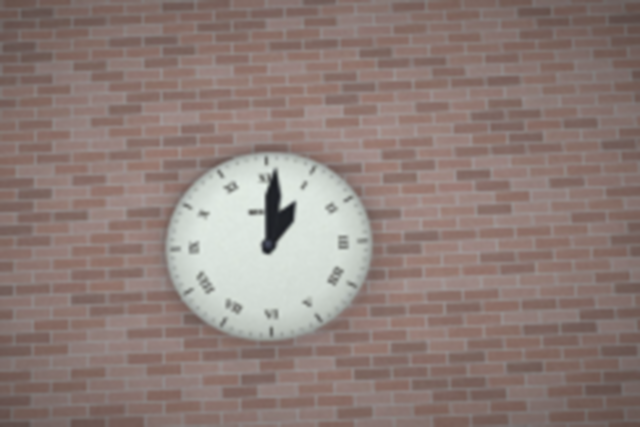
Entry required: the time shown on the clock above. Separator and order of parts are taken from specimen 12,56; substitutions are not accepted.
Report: 1,01
